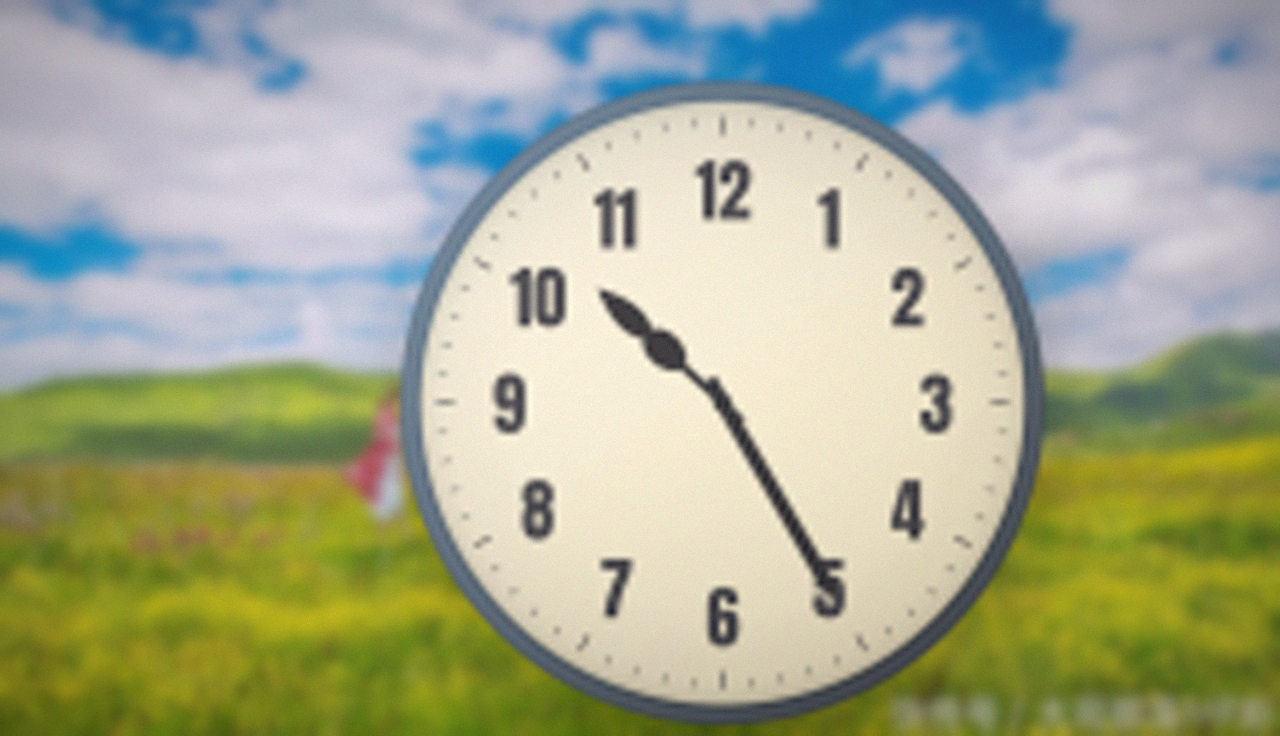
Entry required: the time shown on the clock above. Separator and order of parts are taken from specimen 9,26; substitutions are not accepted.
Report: 10,25
